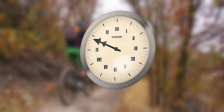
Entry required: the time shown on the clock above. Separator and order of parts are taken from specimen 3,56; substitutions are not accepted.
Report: 9,49
